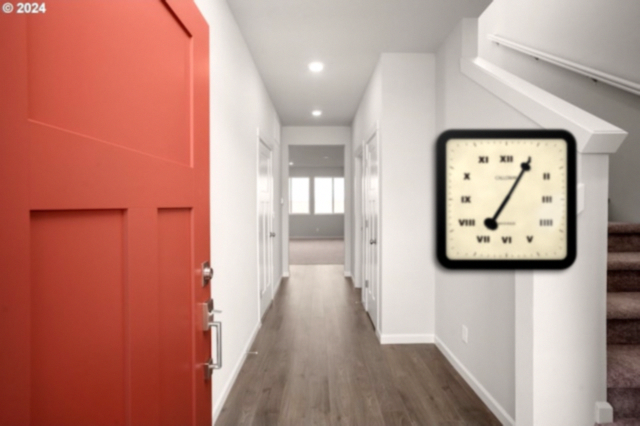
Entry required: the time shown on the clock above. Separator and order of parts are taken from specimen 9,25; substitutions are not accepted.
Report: 7,05
